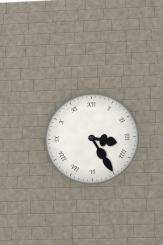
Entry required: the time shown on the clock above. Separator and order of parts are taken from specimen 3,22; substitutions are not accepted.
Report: 3,25
